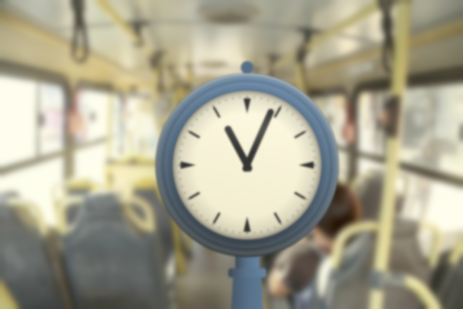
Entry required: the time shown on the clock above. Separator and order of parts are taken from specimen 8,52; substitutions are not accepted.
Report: 11,04
